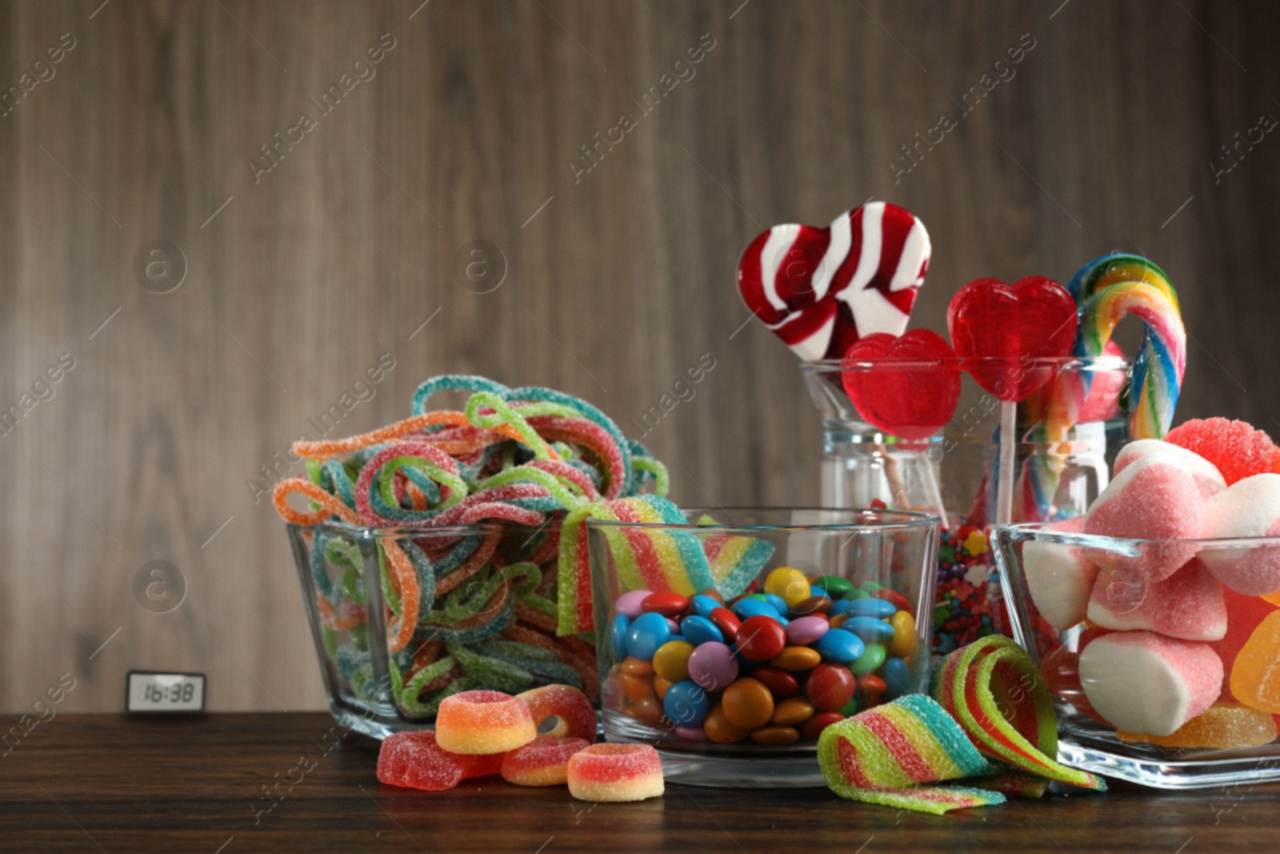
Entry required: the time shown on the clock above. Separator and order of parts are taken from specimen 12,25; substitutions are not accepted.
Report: 16,38
